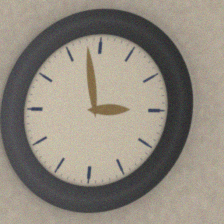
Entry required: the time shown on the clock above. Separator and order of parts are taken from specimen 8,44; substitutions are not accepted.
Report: 2,58
